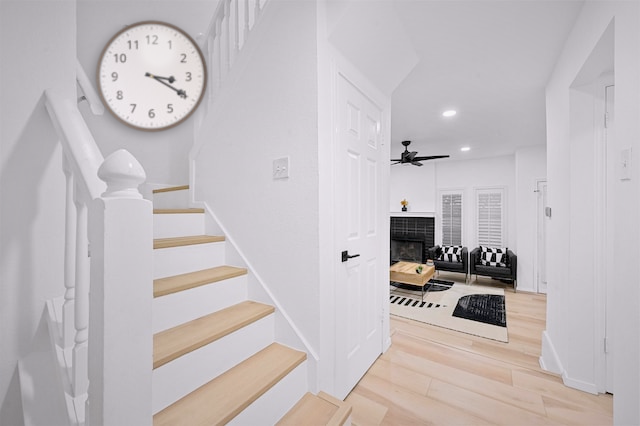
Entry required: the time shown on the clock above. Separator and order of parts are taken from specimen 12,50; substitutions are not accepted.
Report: 3,20
